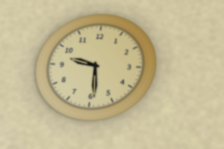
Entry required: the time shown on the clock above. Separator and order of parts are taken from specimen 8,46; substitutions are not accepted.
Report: 9,29
